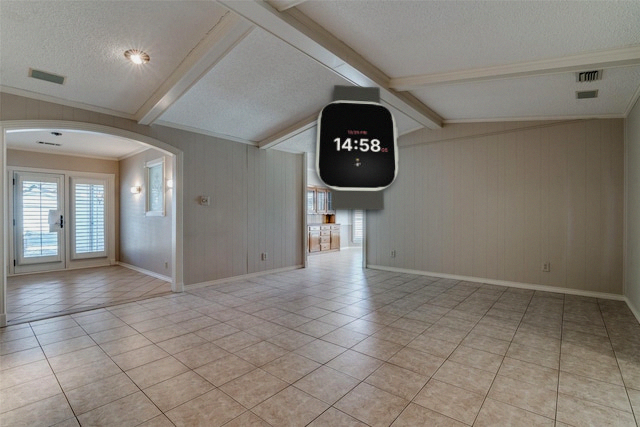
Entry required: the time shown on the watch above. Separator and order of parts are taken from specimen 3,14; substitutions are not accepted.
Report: 14,58
